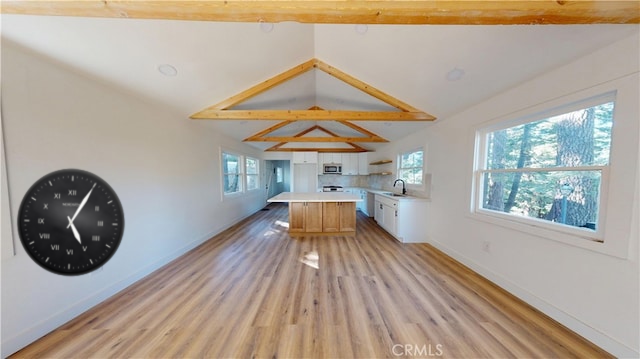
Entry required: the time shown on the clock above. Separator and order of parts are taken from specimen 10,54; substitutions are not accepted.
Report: 5,05
